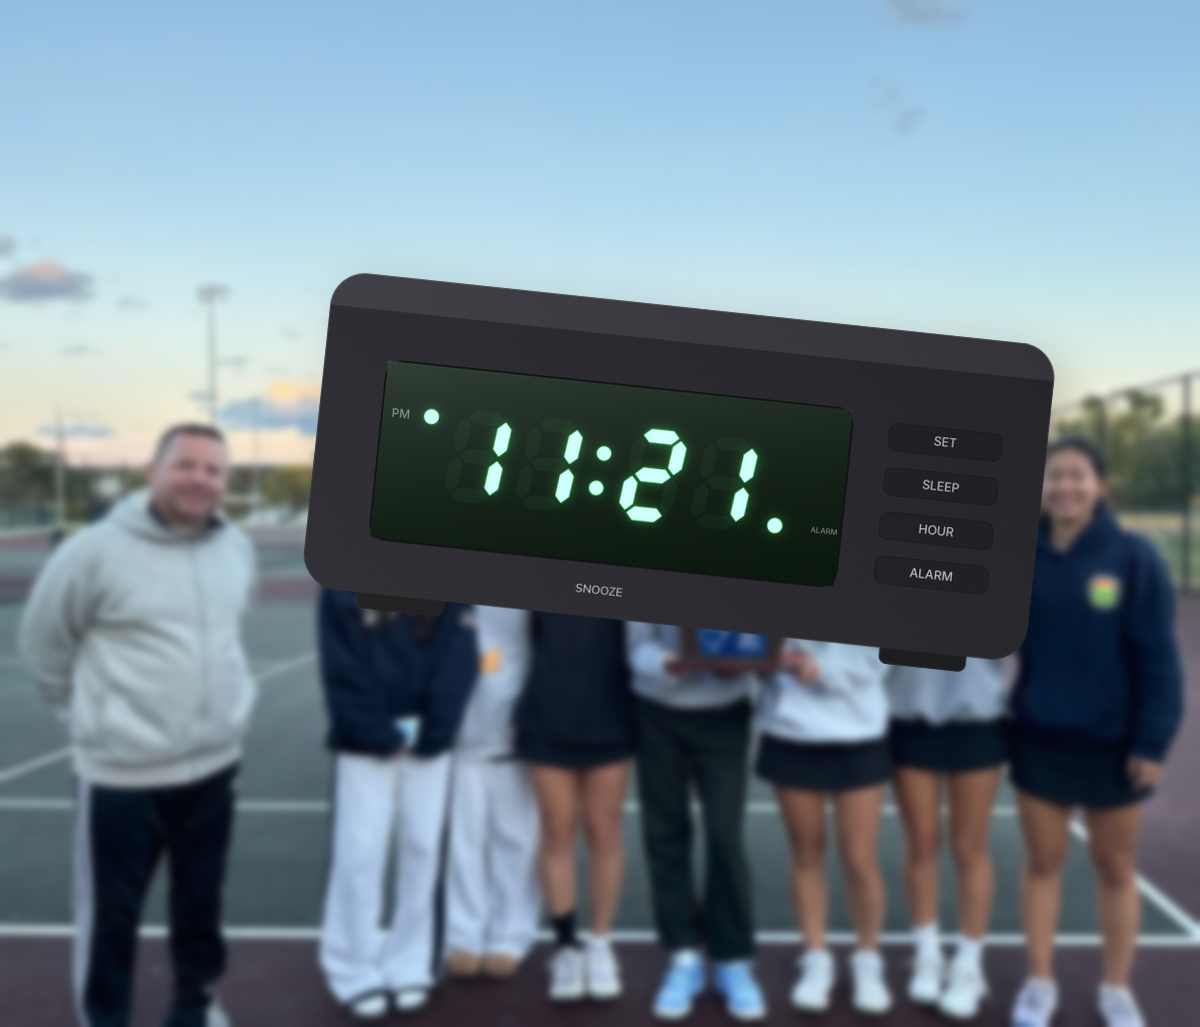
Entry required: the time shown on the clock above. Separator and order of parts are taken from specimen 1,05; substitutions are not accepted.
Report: 11,21
